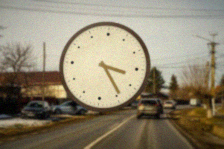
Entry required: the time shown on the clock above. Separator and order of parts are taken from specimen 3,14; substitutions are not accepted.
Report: 3,24
